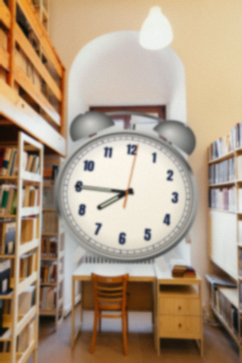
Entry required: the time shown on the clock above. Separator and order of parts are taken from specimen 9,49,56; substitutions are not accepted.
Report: 7,45,01
